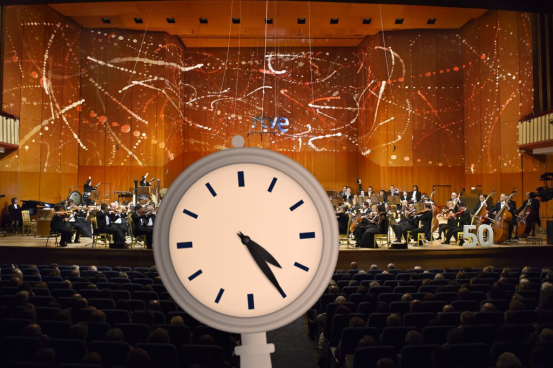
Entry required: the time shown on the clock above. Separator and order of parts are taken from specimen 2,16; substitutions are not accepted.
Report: 4,25
